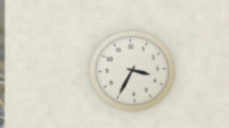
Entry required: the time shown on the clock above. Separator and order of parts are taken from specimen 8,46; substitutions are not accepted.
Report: 3,35
